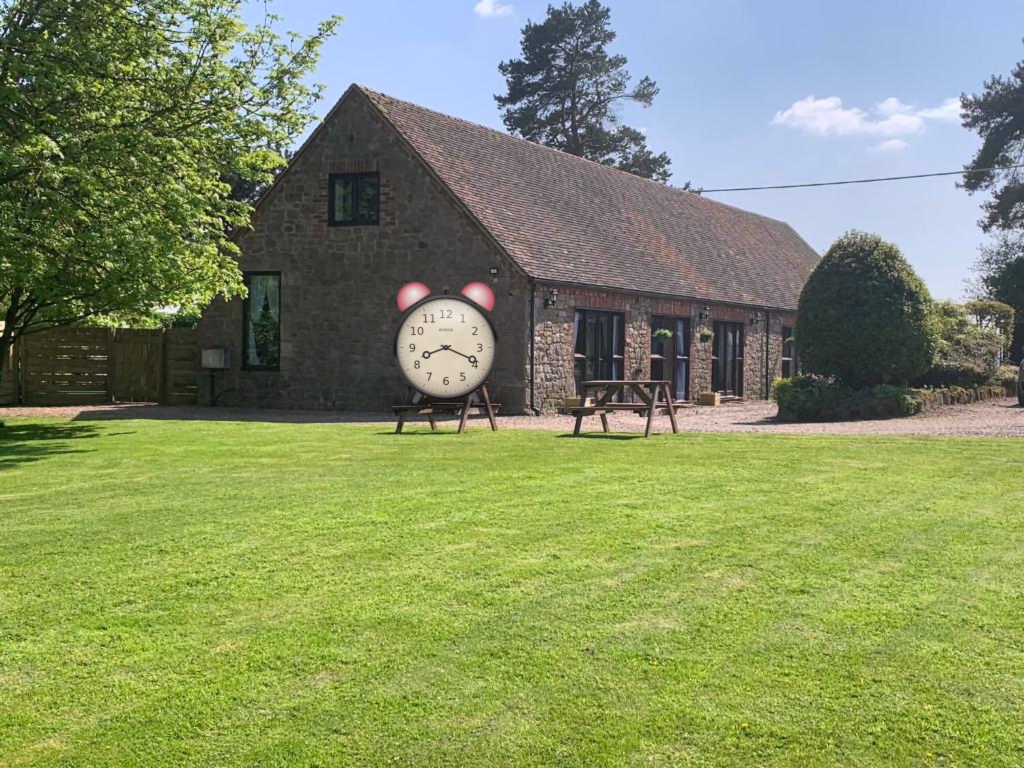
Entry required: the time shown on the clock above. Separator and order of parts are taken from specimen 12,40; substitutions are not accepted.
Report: 8,19
